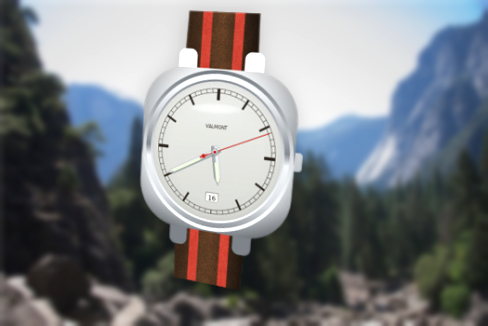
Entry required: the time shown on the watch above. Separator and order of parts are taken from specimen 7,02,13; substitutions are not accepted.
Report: 5,40,11
